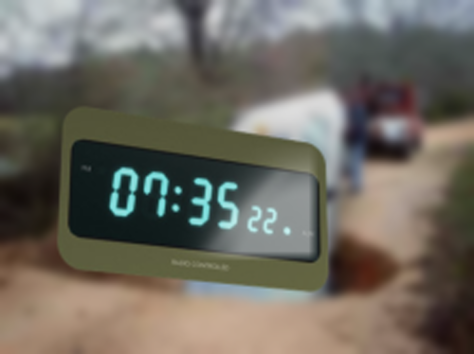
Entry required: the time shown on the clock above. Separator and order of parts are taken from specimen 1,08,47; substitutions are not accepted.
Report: 7,35,22
